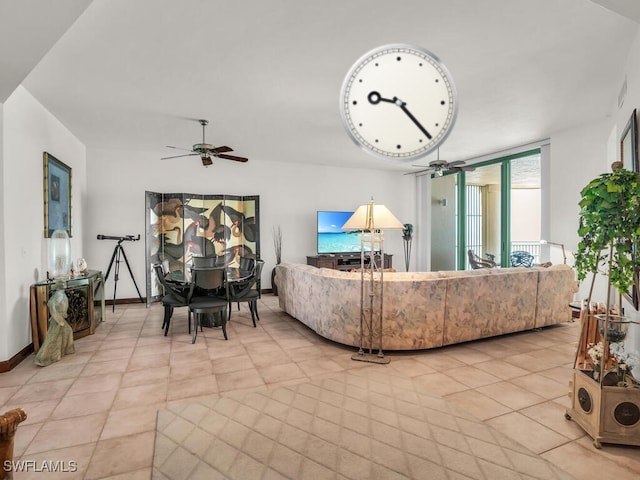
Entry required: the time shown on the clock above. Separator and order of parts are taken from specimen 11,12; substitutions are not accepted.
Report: 9,23
